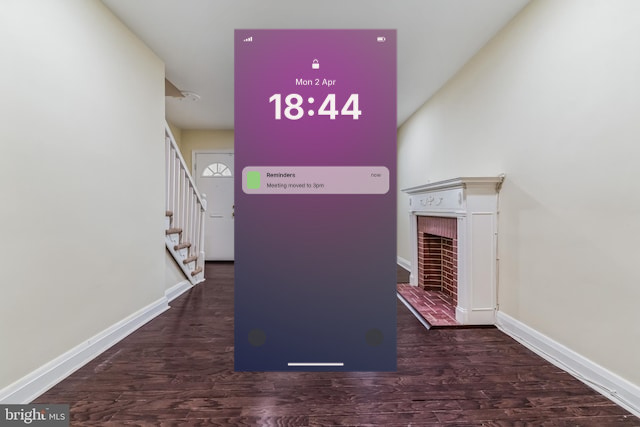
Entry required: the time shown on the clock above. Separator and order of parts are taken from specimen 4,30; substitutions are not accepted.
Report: 18,44
